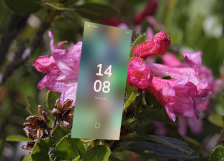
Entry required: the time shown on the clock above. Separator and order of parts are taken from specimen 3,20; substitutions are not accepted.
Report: 14,08
